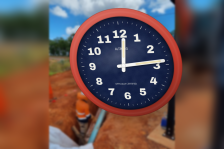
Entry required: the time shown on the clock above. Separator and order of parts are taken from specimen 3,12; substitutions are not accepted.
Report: 12,14
